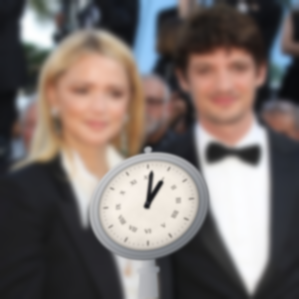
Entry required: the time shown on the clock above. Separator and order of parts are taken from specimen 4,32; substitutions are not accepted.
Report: 1,01
